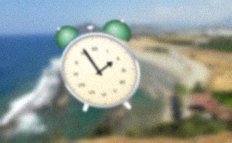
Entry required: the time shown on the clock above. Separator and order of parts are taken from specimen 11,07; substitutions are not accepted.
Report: 1,56
